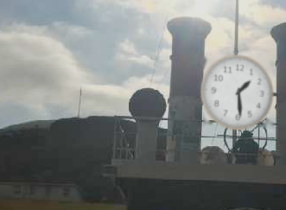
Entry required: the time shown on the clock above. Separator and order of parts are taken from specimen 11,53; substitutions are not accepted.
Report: 1,29
